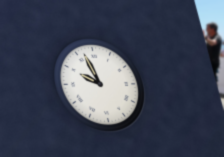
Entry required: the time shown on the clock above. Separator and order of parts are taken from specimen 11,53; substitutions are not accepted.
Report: 9,57
